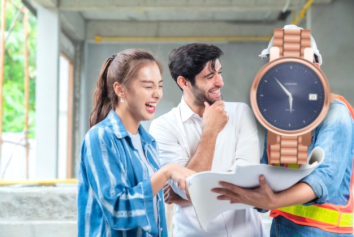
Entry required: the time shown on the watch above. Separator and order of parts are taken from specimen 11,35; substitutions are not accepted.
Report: 5,53
